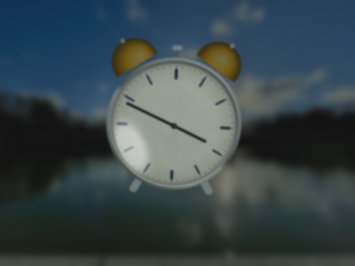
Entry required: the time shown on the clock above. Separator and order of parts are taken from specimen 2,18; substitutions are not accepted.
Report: 3,49
